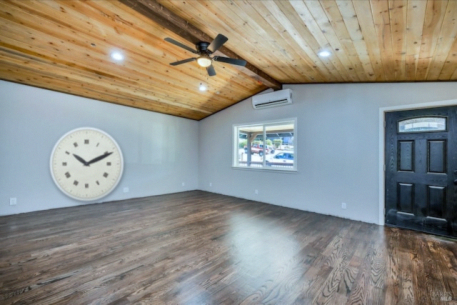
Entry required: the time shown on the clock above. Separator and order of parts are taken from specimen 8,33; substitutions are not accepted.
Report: 10,11
